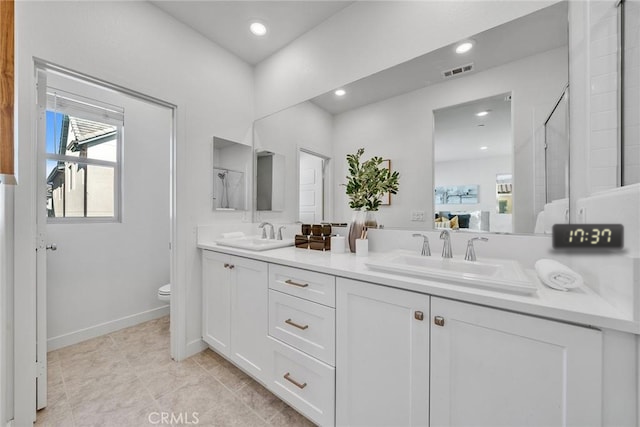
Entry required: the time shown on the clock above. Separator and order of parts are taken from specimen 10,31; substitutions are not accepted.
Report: 17,37
